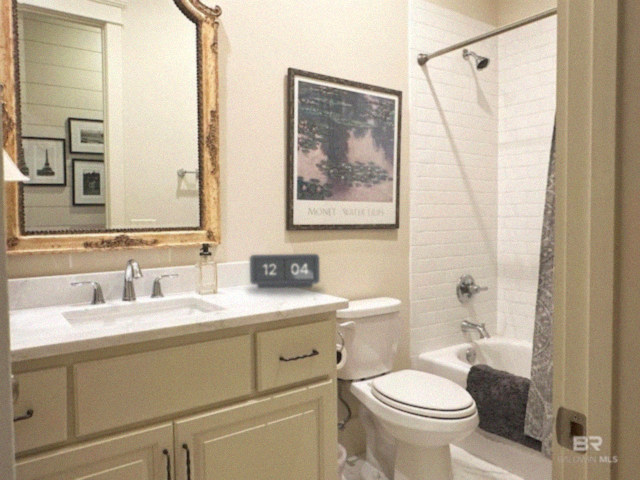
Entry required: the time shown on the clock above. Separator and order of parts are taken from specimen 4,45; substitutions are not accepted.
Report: 12,04
